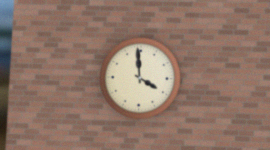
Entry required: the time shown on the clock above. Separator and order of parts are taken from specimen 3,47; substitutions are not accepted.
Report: 3,59
